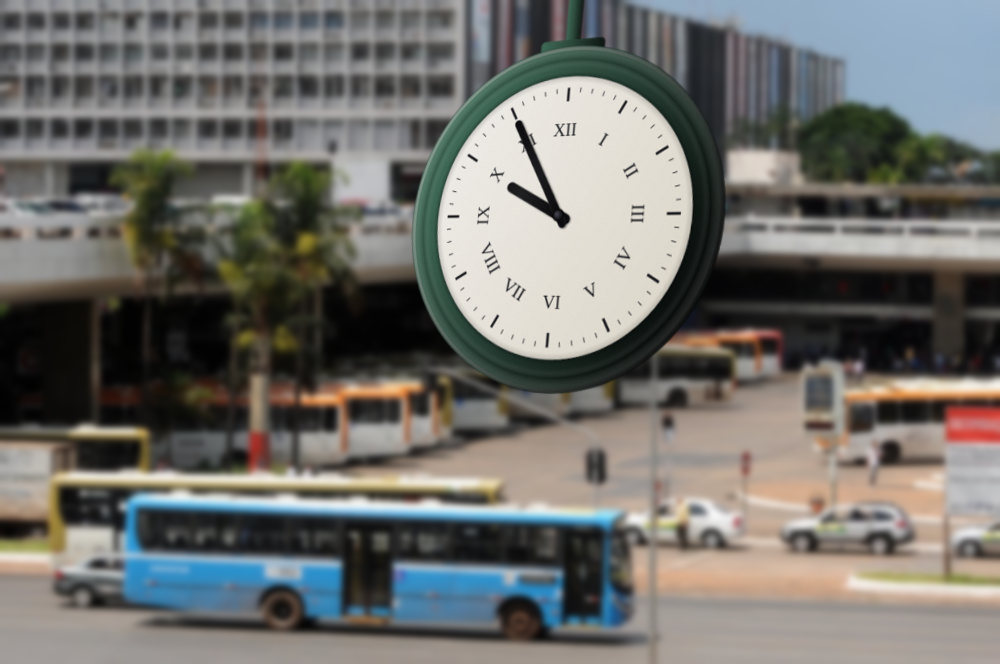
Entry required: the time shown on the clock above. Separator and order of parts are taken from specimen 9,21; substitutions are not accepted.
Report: 9,55
